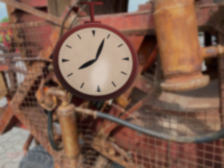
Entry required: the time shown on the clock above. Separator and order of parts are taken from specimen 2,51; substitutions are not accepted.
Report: 8,04
